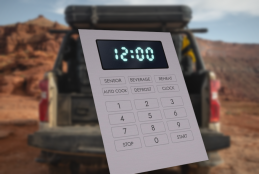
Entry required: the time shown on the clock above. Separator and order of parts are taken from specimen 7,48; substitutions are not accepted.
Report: 12,00
